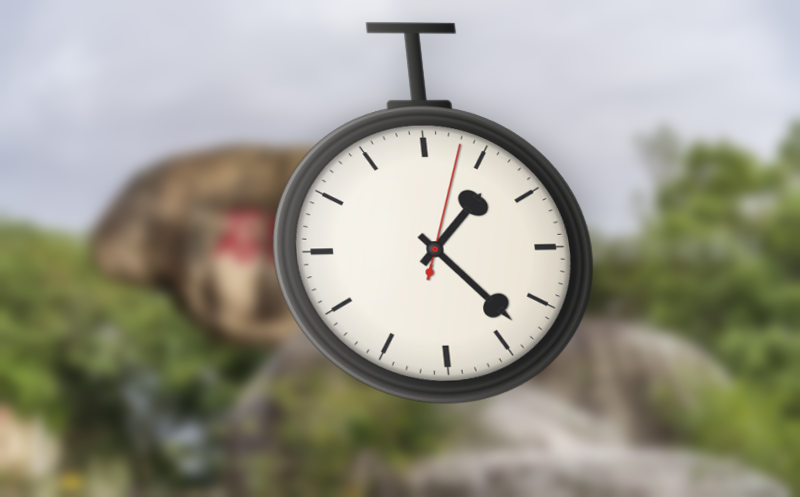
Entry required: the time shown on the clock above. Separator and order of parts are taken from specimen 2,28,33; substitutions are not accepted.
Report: 1,23,03
